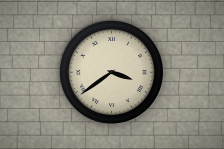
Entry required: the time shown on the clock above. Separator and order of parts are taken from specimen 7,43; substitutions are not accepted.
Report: 3,39
